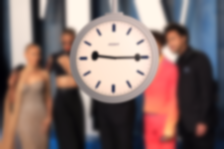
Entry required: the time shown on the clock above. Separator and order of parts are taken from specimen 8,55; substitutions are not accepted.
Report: 9,15
